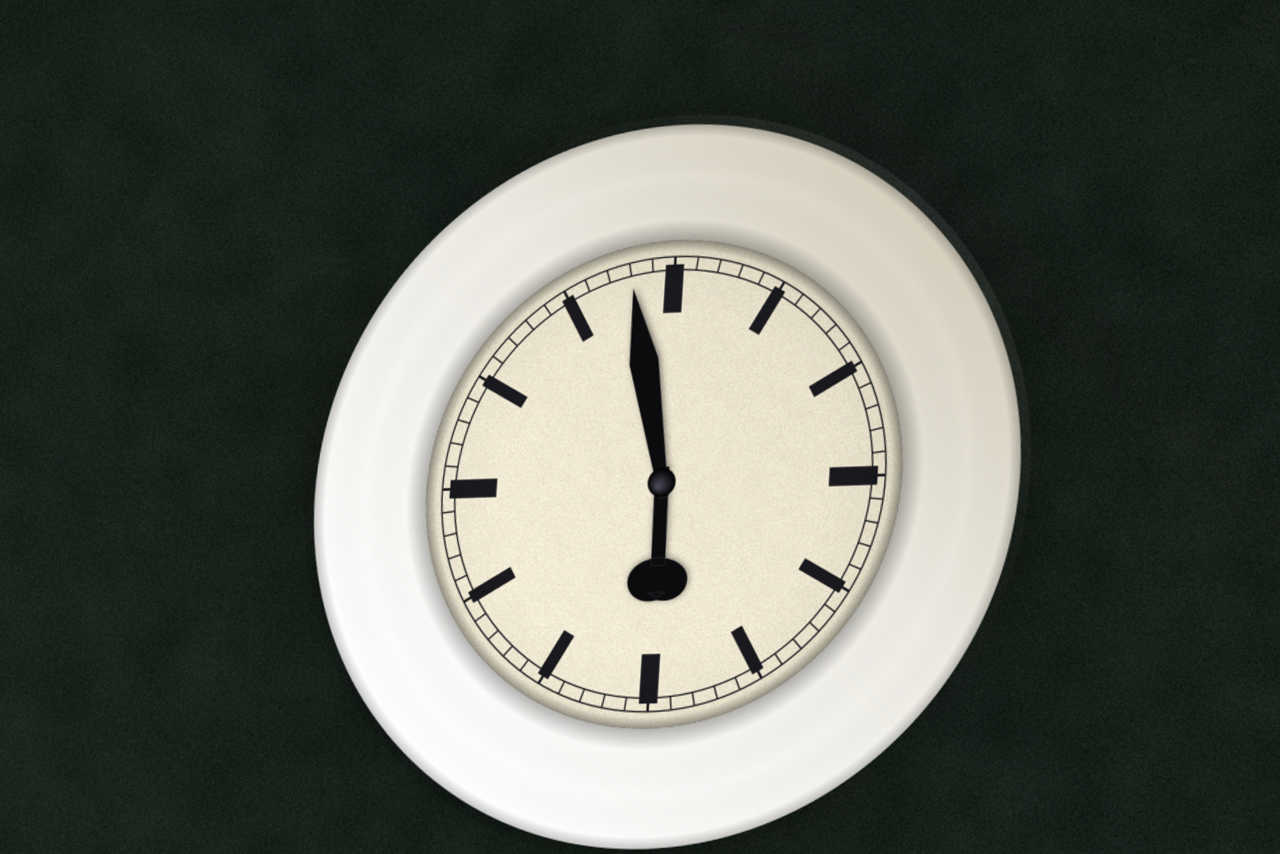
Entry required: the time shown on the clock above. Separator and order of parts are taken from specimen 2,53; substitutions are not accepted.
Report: 5,58
